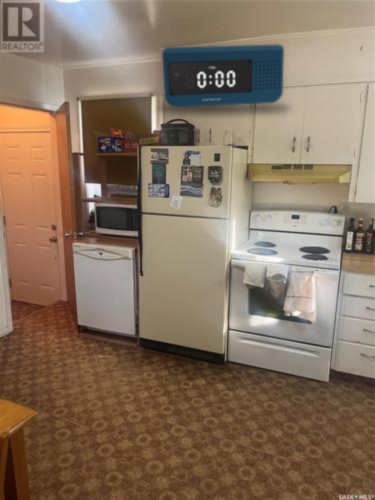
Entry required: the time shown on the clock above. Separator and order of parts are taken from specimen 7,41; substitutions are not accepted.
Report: 0,00
